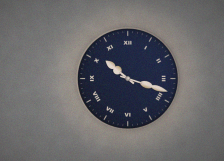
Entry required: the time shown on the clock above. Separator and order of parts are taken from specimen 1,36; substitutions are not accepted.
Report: 10,18
